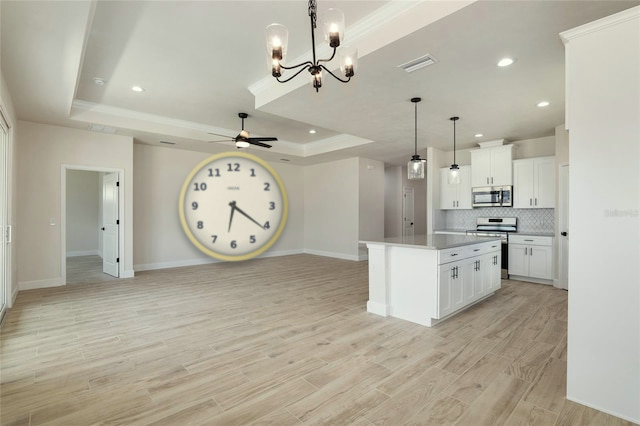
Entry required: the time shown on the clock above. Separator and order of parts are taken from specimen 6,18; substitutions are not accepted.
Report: 6,21
